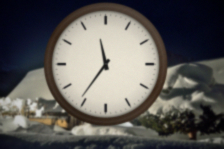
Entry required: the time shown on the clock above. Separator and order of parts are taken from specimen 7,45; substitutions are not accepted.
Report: 11,36
